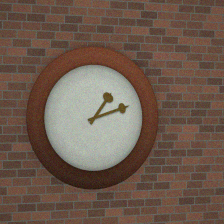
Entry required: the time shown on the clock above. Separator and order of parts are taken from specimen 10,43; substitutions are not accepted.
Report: 1,12
